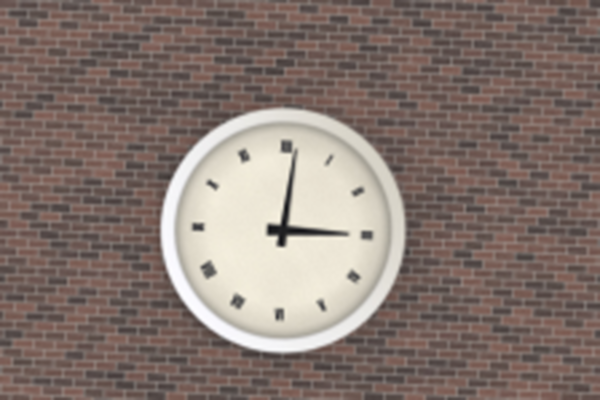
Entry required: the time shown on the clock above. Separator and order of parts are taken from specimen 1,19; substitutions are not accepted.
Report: 3,01
